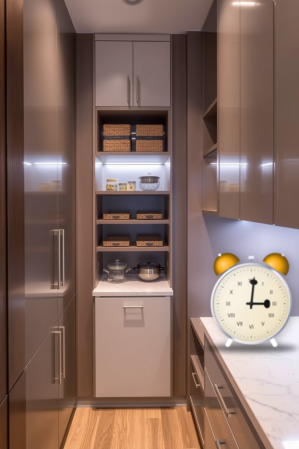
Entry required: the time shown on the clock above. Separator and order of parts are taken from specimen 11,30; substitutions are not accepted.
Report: 3,01
